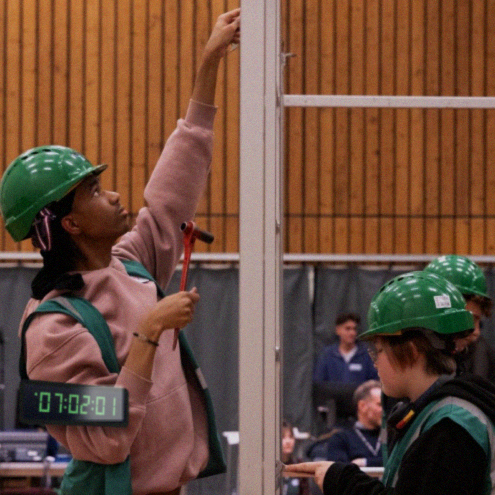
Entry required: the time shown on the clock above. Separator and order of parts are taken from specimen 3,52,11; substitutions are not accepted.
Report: 7,02,01
